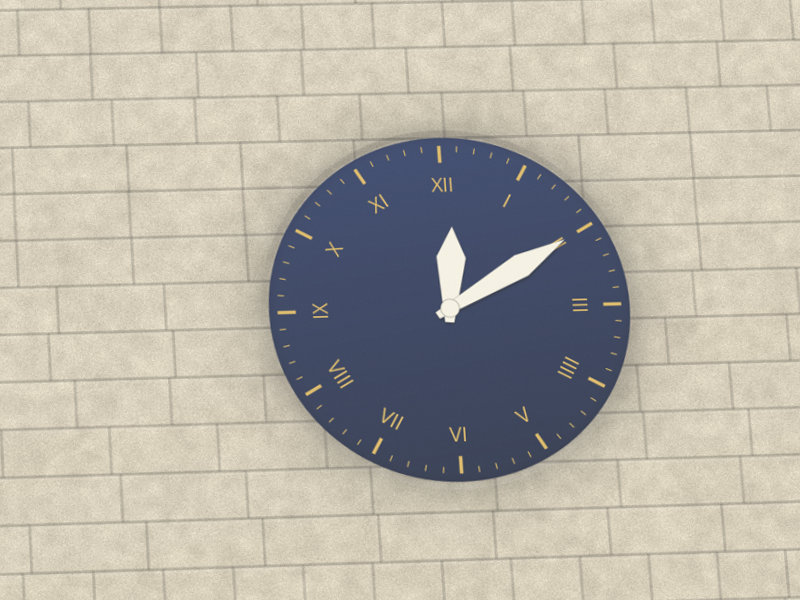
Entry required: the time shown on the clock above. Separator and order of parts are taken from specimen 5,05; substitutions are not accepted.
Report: 12,10
